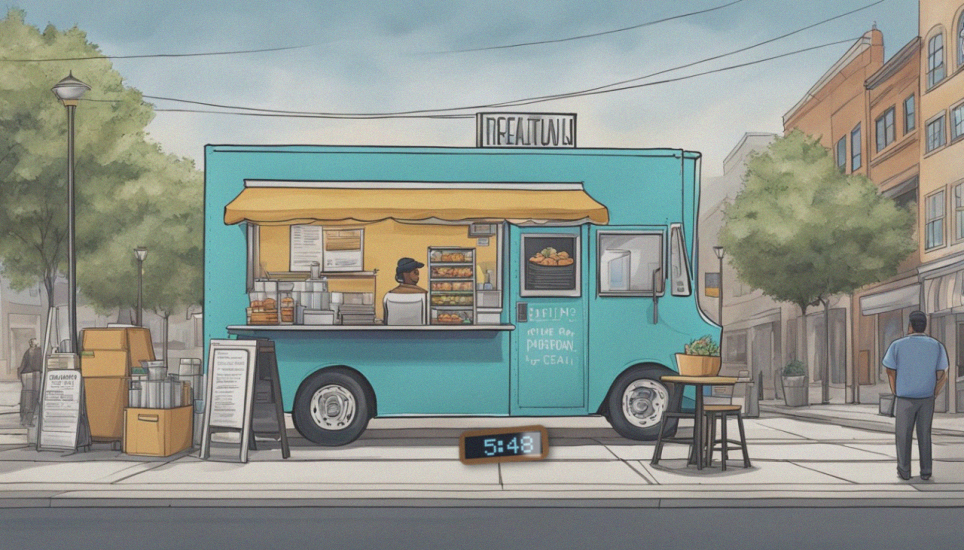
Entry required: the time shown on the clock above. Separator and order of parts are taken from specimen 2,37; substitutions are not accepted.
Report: 5,48
